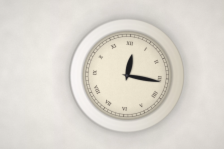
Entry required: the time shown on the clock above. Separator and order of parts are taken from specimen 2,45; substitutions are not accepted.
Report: 12,16
